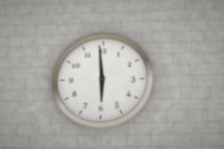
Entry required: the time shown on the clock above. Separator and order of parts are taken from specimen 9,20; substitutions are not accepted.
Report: 5,59
